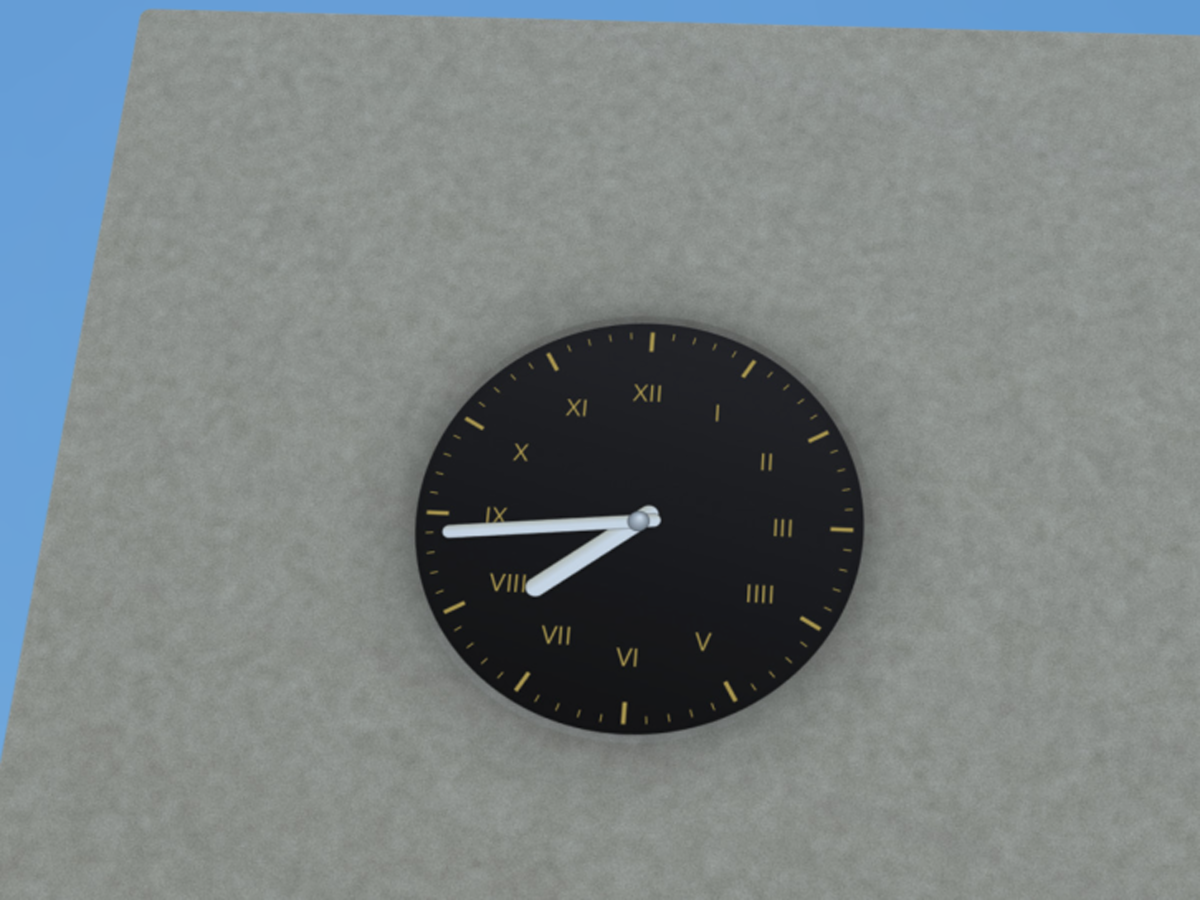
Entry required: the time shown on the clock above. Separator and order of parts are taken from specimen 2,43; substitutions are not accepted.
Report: 7,44
